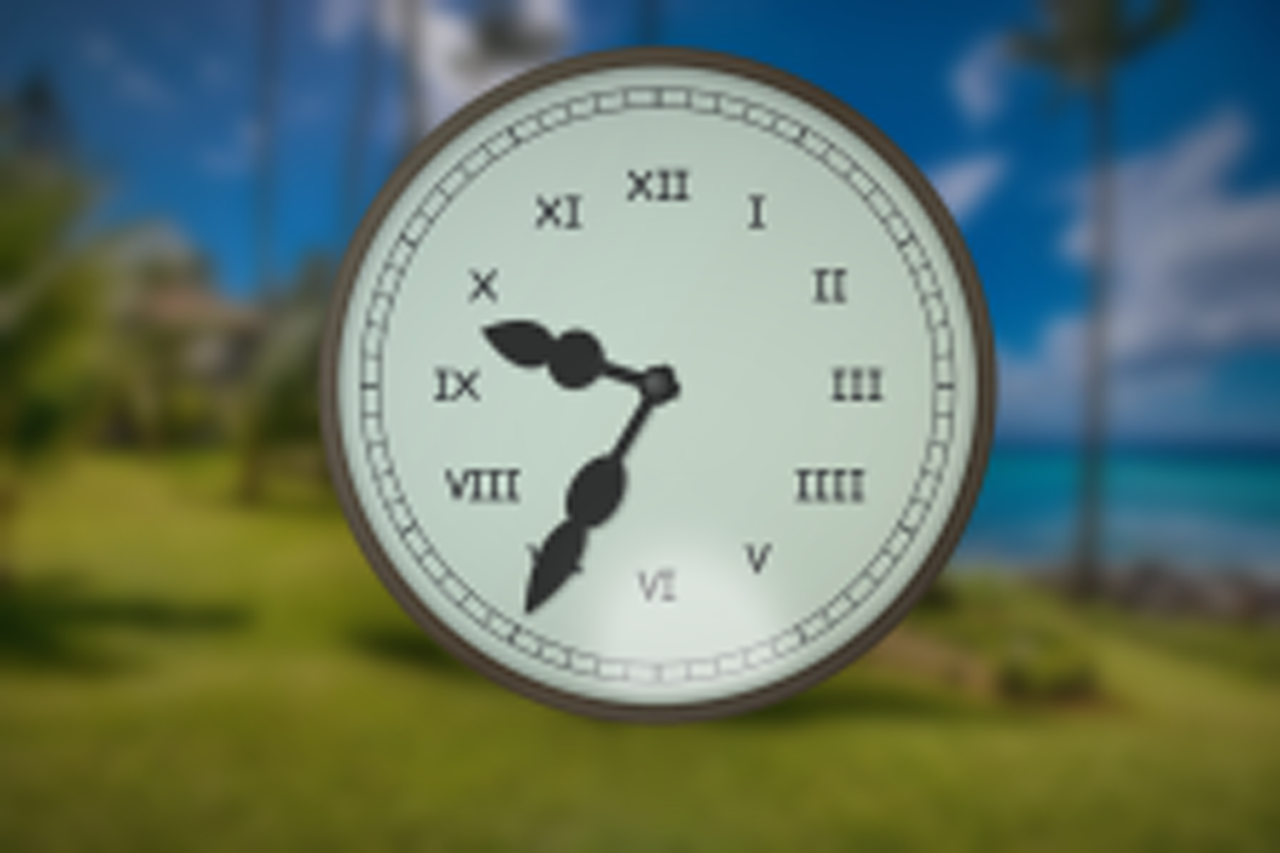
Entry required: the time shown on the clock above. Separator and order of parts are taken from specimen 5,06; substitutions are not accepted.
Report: 9,35
